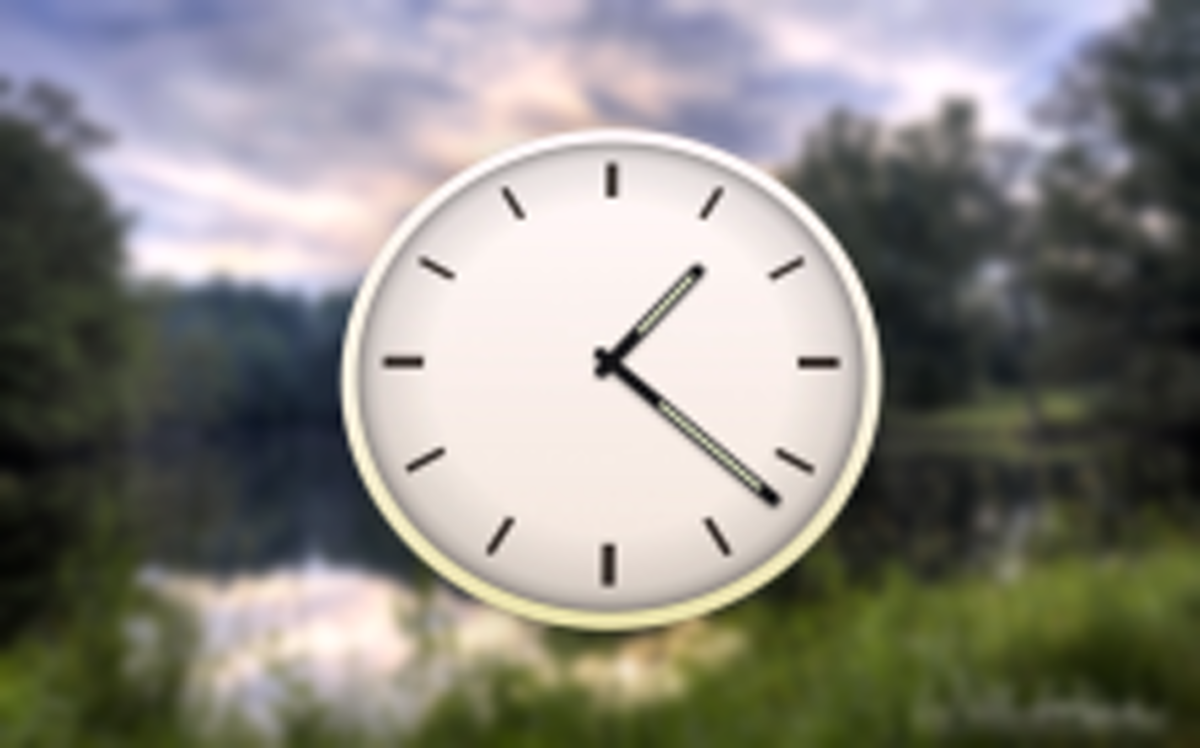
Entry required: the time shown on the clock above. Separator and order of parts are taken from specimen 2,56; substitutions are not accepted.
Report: 1,22
